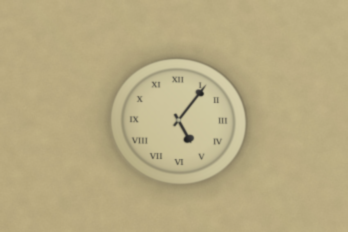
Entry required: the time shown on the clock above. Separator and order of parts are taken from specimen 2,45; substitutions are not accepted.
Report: 5,06
